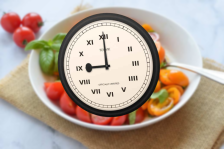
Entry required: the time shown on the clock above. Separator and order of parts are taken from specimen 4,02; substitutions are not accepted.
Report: 9,00
